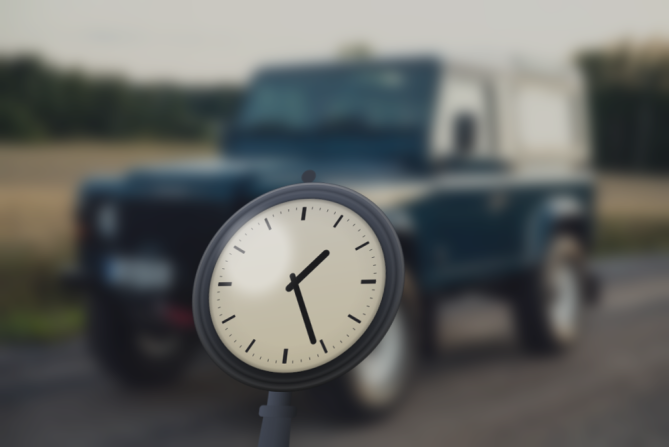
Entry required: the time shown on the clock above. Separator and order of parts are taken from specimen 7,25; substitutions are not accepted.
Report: 1,26
